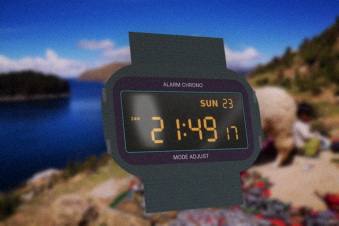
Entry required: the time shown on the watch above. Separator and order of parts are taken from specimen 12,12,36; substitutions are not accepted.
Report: 21,49,17
